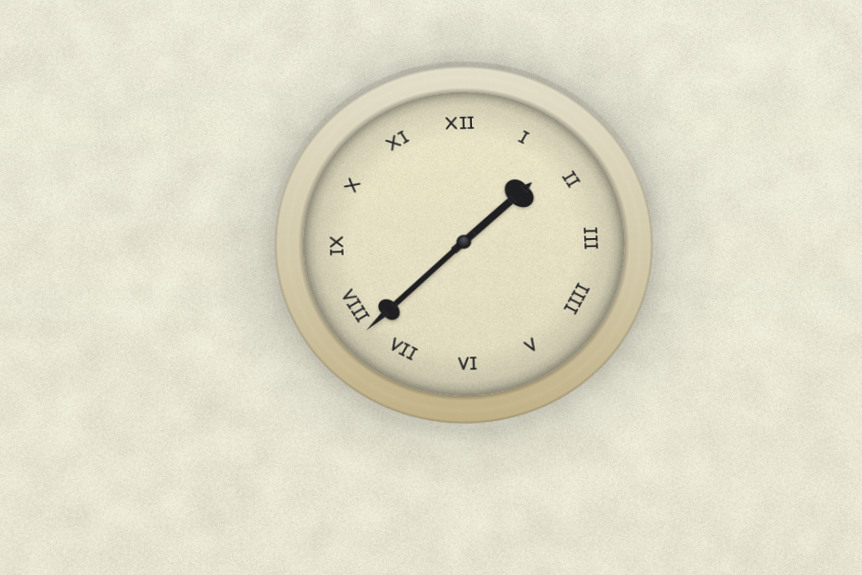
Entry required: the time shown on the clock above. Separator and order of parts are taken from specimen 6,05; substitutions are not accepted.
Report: 1,38
